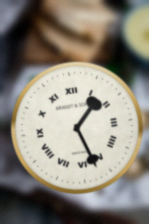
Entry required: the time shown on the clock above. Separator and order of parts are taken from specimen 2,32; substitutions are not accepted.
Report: 1,27
